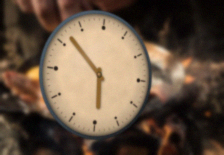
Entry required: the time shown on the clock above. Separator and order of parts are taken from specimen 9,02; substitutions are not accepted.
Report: 5,52
